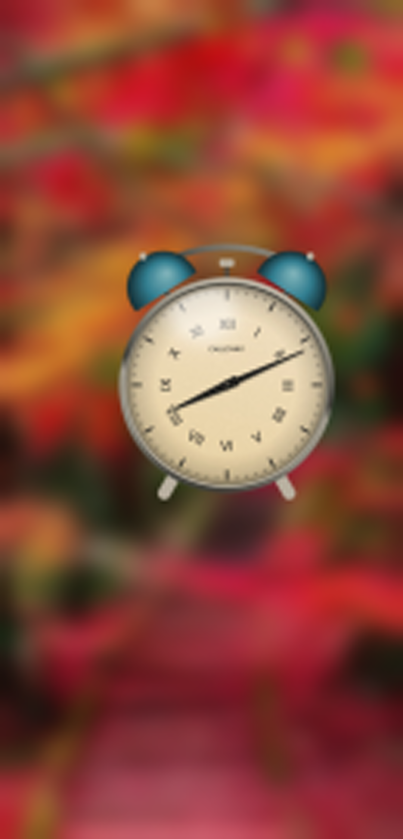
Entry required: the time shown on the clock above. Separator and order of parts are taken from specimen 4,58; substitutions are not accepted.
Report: 8,11
